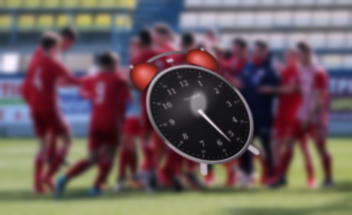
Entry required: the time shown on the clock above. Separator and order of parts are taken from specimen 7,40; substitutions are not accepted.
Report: 5,27
